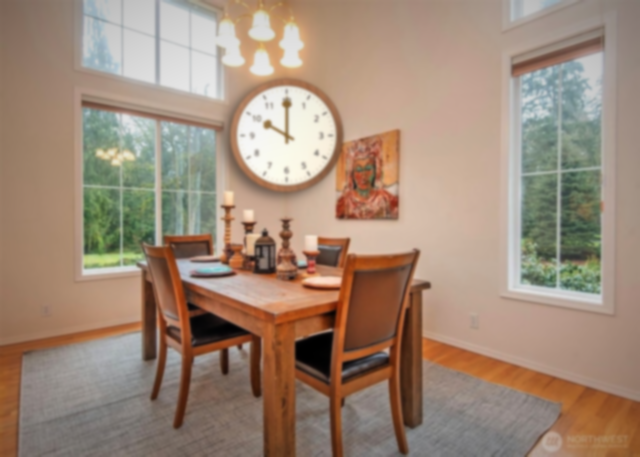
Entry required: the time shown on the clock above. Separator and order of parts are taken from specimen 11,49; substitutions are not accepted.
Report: 10,00
